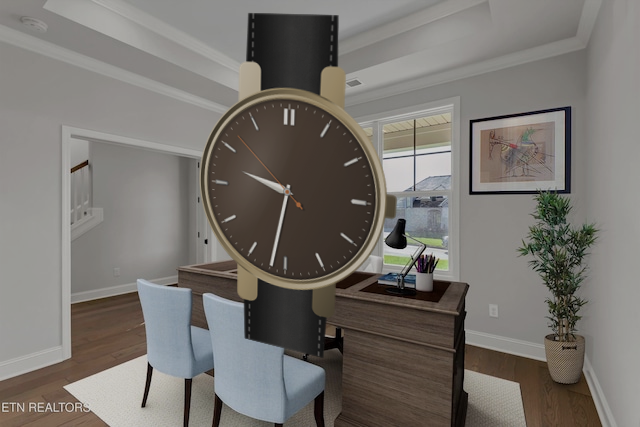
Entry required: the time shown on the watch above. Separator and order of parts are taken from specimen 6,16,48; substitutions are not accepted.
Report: 9,31,52
